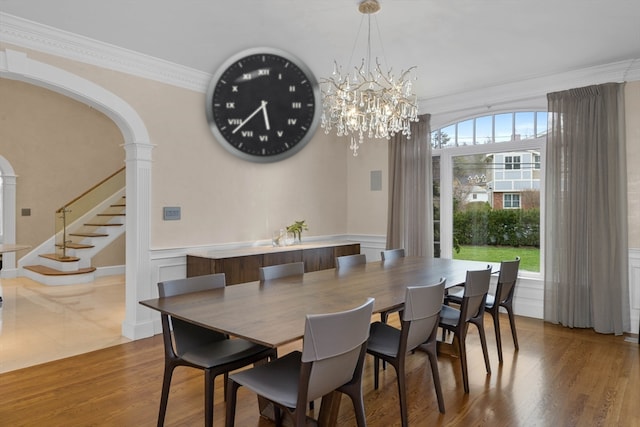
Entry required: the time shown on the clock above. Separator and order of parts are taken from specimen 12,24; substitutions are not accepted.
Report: 5,38
